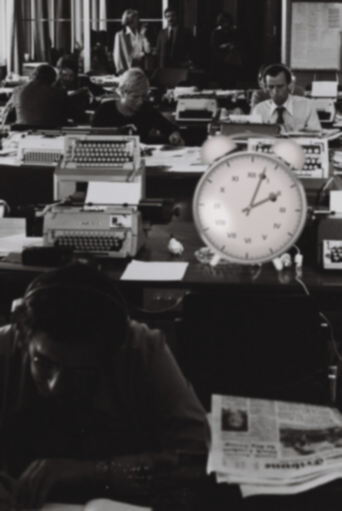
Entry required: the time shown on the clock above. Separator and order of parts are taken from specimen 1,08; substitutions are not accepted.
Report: 2,03
